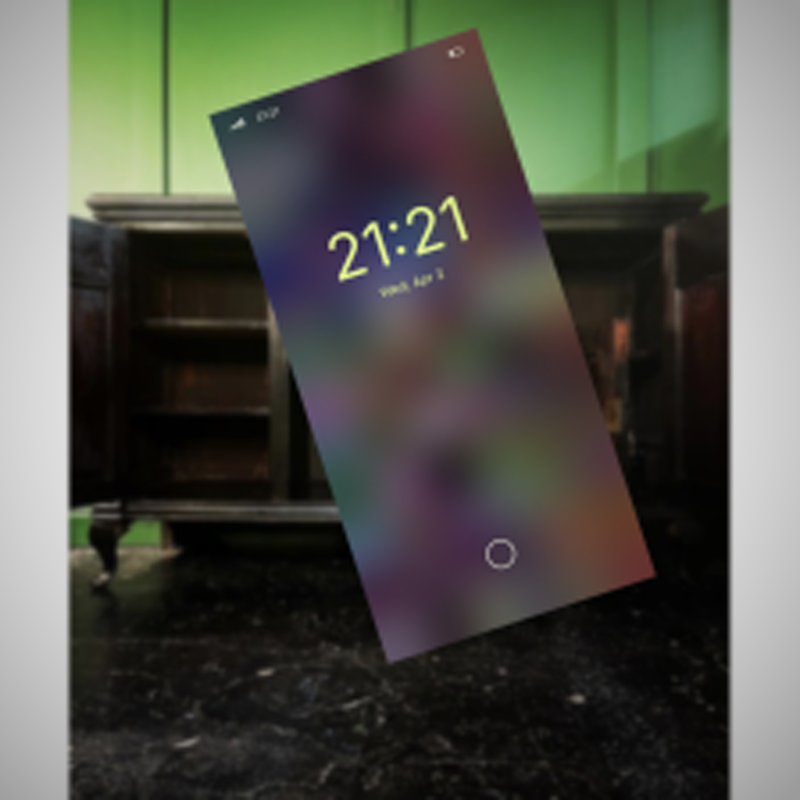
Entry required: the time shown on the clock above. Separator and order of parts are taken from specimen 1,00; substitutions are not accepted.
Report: 21,21
